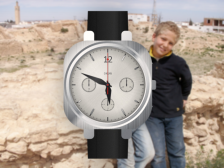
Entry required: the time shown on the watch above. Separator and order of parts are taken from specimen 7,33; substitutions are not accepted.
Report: 5,49
